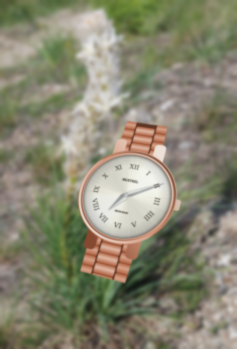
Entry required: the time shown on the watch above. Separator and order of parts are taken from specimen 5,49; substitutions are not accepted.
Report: 7,10
